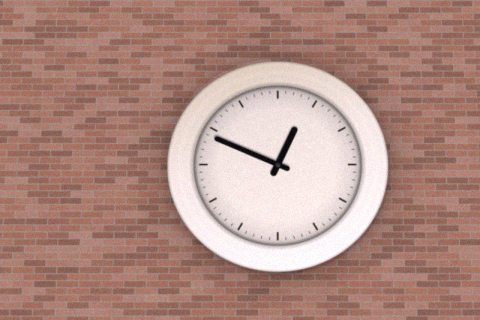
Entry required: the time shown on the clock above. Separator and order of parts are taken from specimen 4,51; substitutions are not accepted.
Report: 12,49
